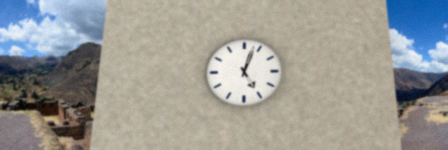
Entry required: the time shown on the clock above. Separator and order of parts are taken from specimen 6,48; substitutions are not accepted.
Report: 5,03
